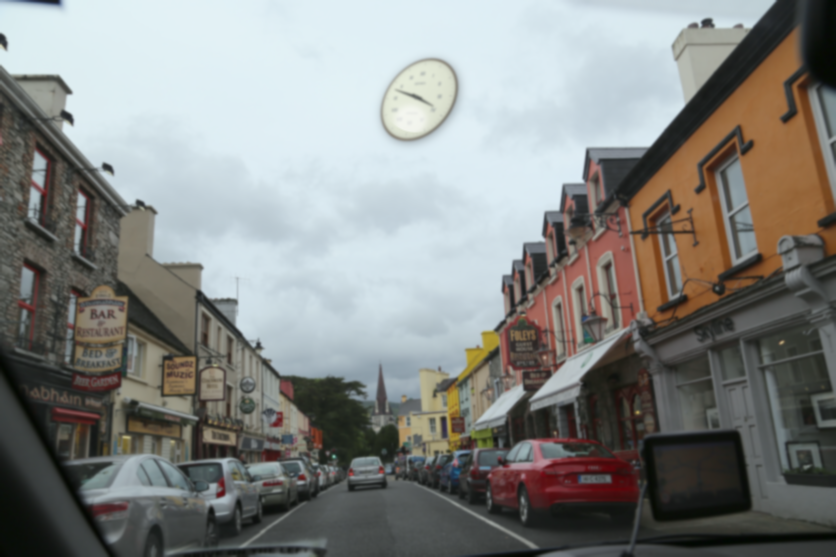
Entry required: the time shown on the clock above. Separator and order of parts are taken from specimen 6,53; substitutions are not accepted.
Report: 3,48
